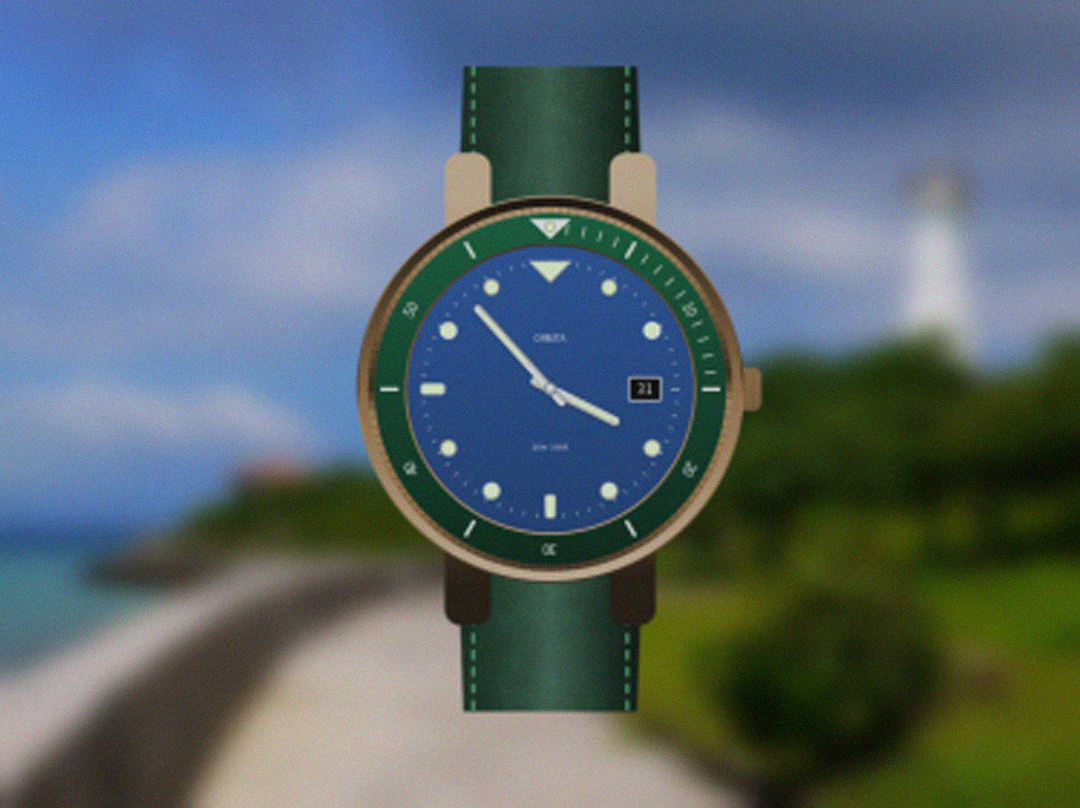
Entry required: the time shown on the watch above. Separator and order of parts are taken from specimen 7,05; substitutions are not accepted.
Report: 3,53
